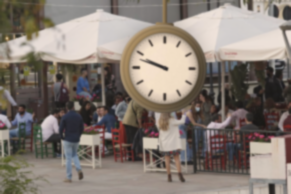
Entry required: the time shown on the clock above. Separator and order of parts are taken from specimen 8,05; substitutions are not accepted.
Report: 9,48
